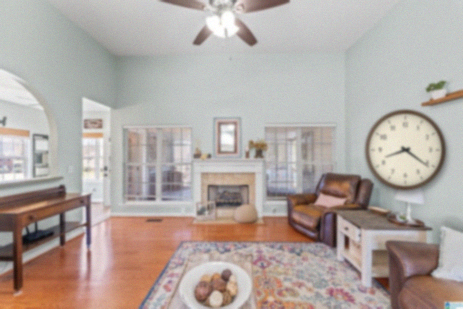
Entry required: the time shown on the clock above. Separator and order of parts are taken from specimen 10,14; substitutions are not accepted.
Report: 8,21
